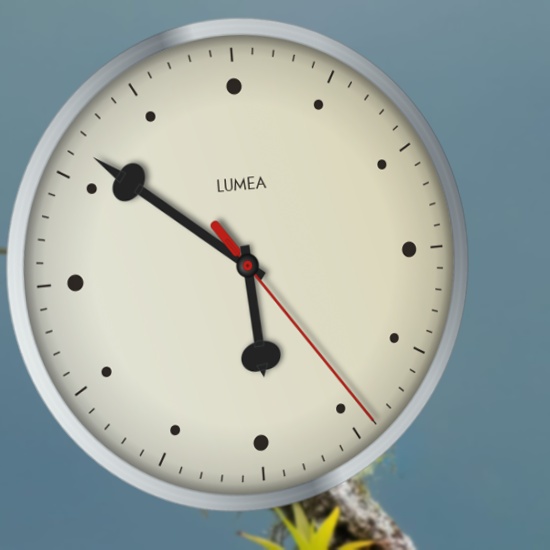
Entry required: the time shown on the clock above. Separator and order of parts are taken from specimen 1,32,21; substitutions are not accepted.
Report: 5,51,24
